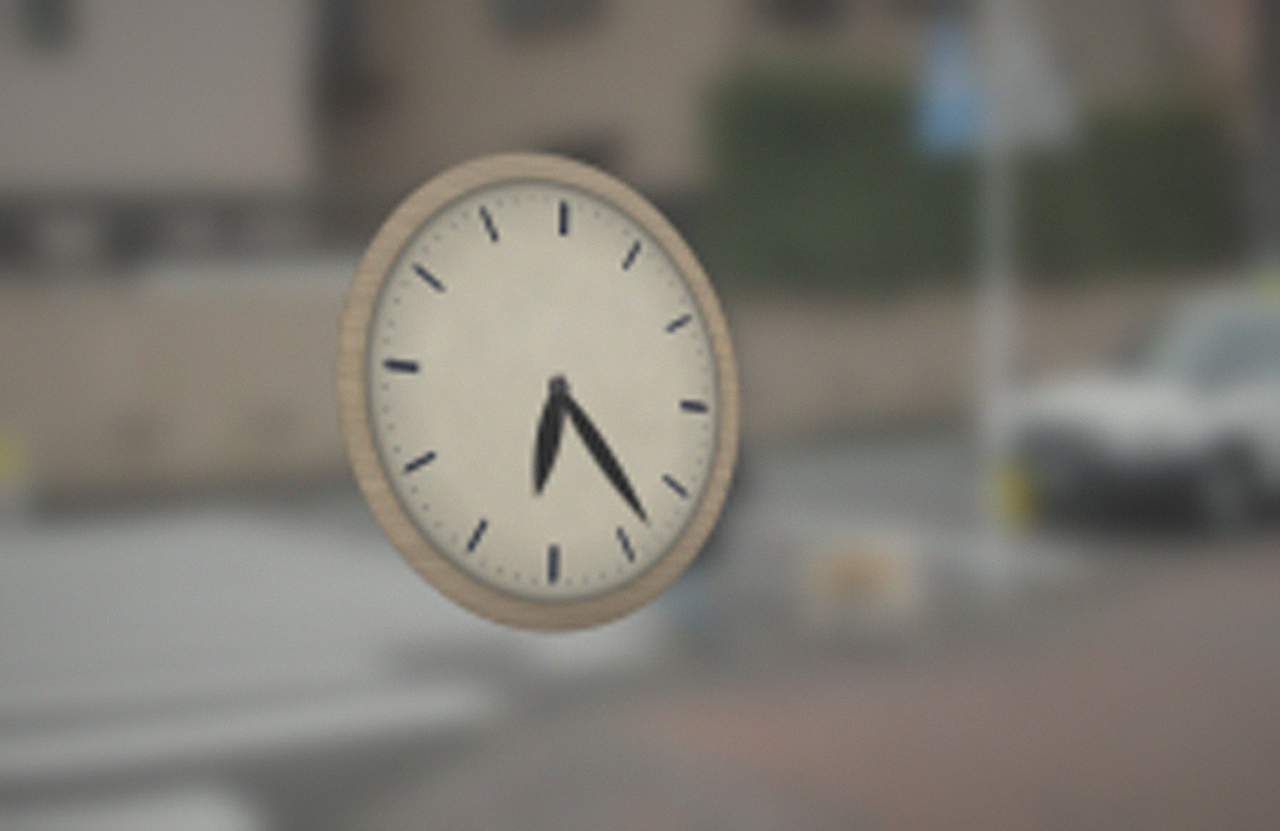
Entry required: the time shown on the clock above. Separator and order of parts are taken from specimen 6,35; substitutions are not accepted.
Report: 6,23
